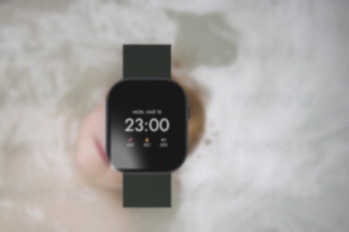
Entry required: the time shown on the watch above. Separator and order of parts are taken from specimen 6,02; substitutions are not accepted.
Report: 23,00
